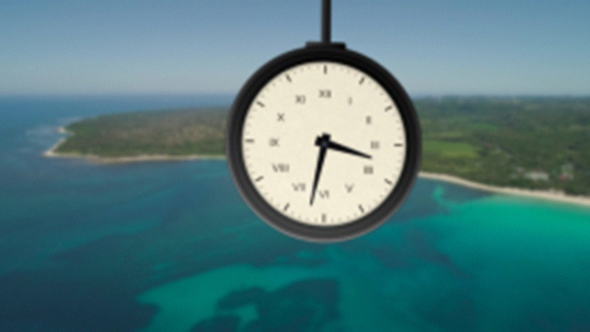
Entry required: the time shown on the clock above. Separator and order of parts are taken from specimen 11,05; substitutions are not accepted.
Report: 3,32
